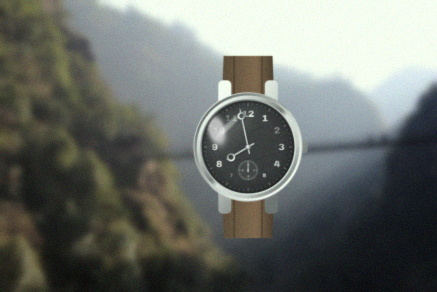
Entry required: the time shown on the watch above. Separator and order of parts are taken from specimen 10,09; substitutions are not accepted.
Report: 7,58
